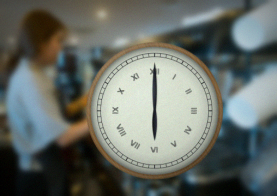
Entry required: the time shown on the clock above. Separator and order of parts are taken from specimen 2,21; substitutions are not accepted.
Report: 6,00
